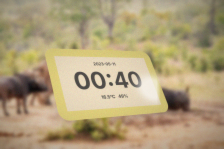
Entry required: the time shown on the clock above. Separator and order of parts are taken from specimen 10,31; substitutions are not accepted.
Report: 0,40
